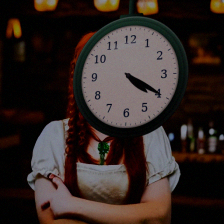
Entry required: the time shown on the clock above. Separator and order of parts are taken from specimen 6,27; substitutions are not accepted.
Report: 4,20
